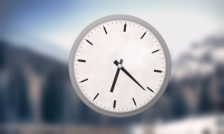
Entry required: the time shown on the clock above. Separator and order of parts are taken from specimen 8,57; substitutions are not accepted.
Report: 6,21
